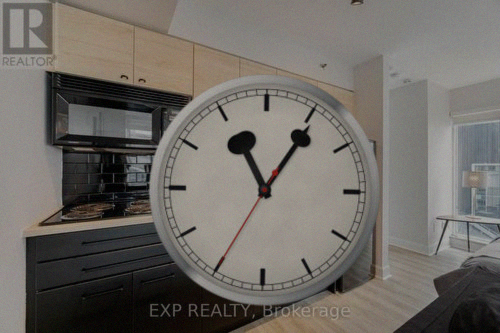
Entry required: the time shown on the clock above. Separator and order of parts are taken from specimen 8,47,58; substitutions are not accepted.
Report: 11,05,35
